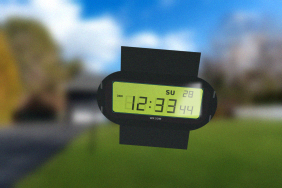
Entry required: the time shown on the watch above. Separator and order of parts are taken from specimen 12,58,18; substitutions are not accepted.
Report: 12,33,44
